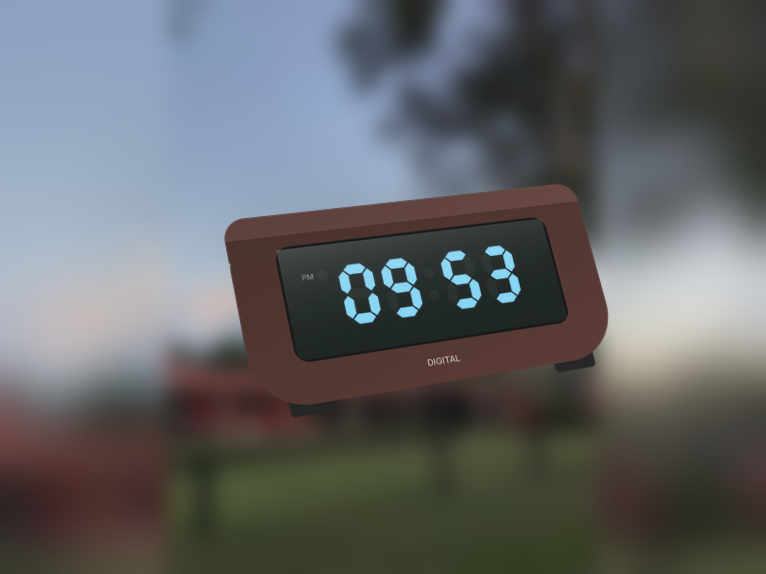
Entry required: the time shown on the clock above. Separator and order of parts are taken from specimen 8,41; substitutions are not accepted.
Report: 9,53
